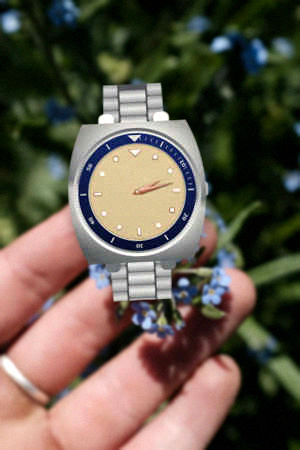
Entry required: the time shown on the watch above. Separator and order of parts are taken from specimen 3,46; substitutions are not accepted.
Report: 2,13
